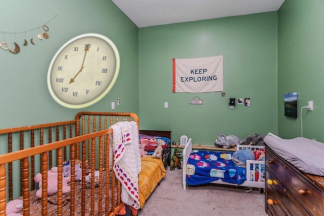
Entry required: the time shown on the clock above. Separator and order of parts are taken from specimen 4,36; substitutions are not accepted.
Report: 7,00
